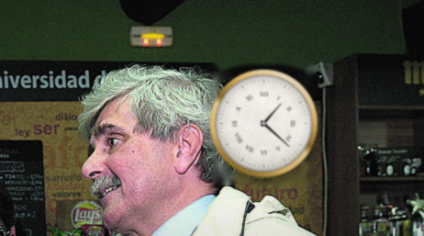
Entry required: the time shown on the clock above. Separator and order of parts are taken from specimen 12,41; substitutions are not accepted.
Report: 1,22
